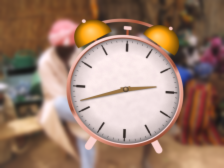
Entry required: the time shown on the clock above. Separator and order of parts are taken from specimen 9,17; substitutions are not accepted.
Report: 2,42
